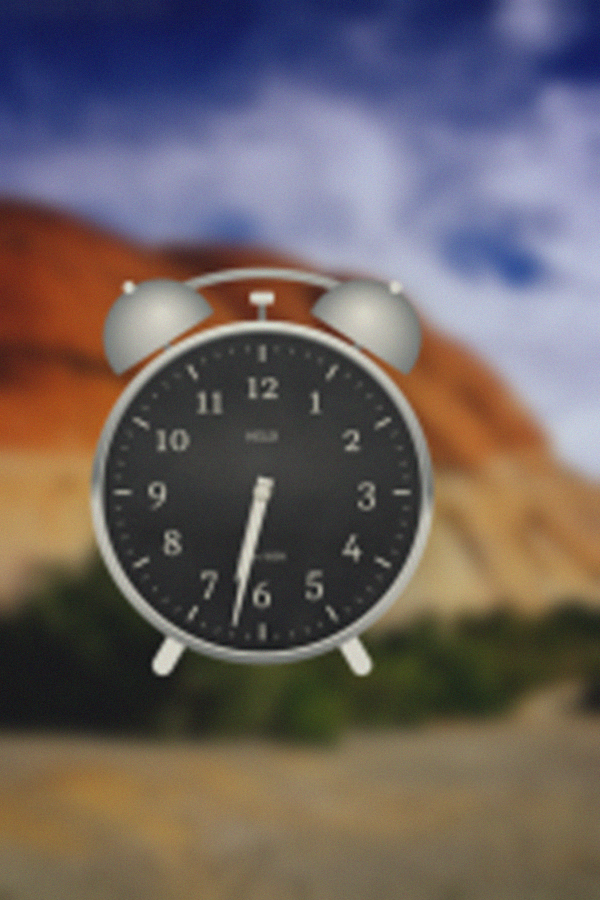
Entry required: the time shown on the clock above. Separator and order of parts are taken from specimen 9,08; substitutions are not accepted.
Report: 6,32
